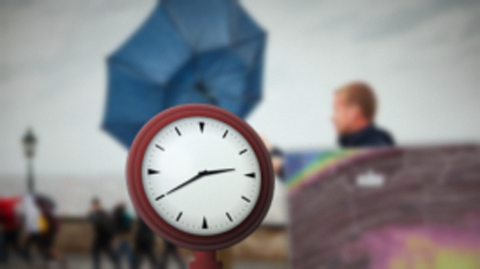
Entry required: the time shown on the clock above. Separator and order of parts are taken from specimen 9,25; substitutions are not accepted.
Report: 2,40
